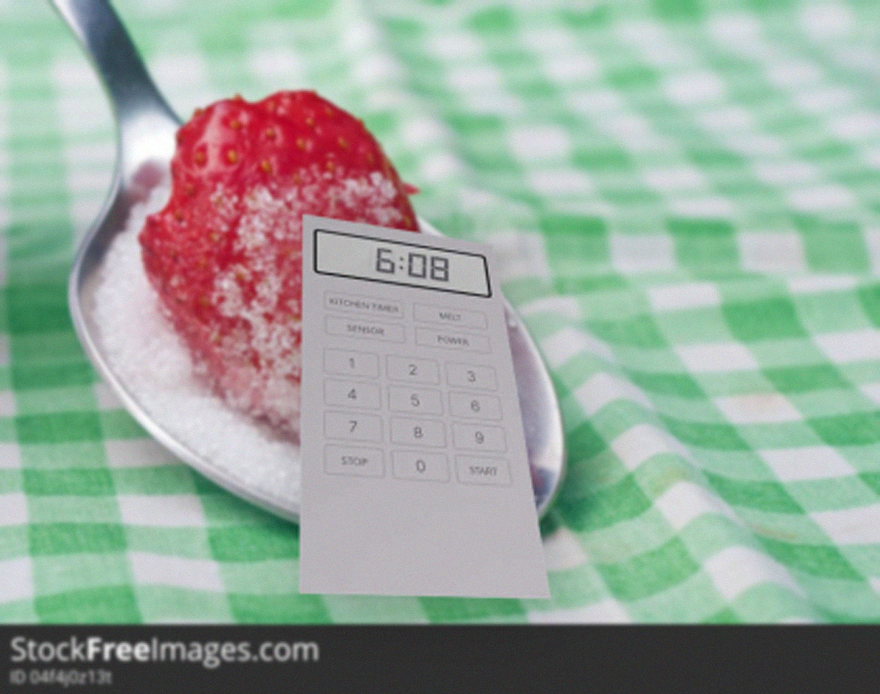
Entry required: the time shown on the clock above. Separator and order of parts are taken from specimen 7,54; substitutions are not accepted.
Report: 6,08
